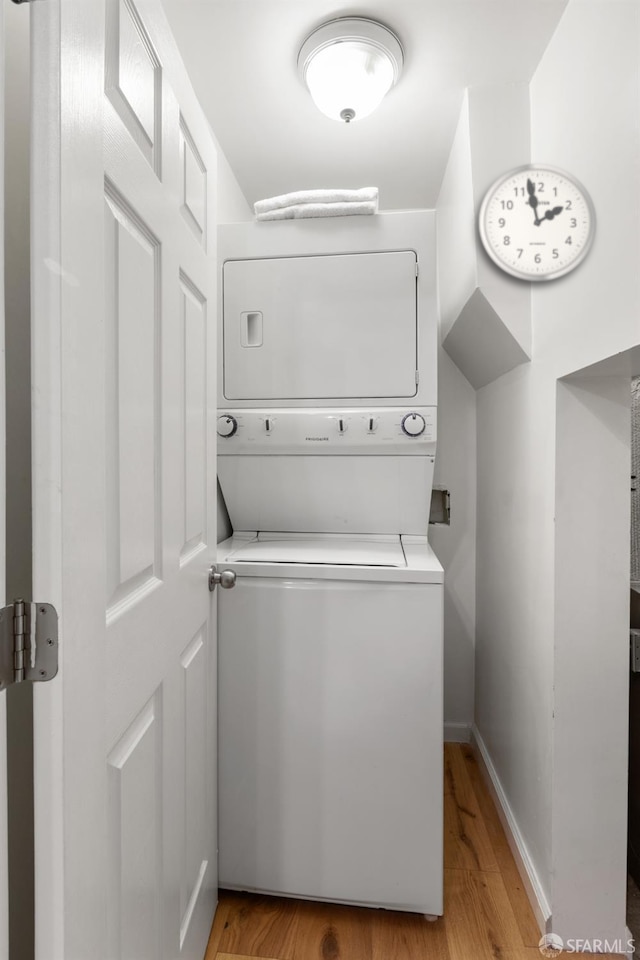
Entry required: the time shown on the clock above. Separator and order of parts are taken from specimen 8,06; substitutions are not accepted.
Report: 1,58
